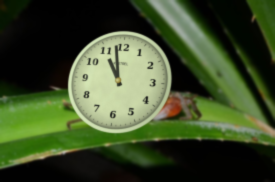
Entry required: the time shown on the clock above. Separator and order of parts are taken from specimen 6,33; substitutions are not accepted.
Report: 10,58
